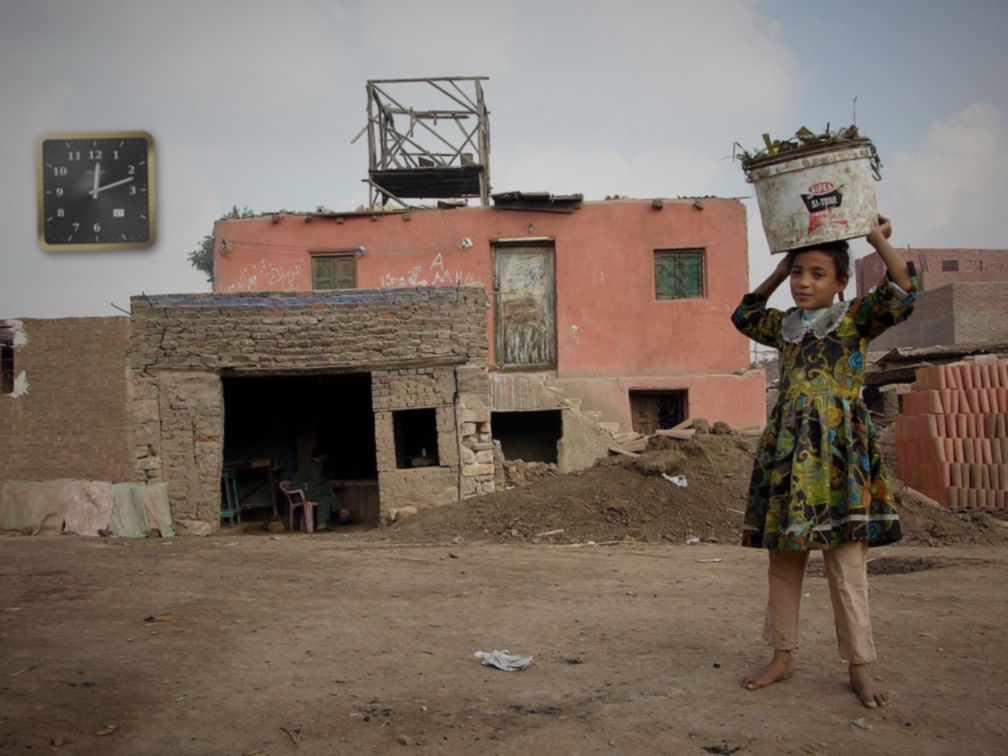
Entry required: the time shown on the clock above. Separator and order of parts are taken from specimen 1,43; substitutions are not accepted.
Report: 12,12
